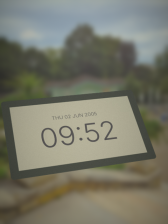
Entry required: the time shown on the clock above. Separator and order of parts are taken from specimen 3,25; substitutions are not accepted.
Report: 9,52
